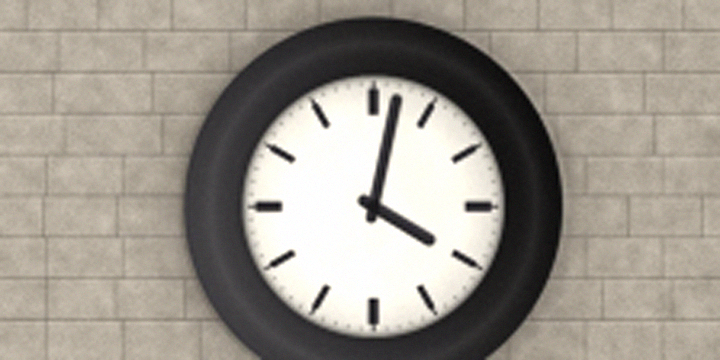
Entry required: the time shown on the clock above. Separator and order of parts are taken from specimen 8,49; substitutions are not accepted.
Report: 4,02
